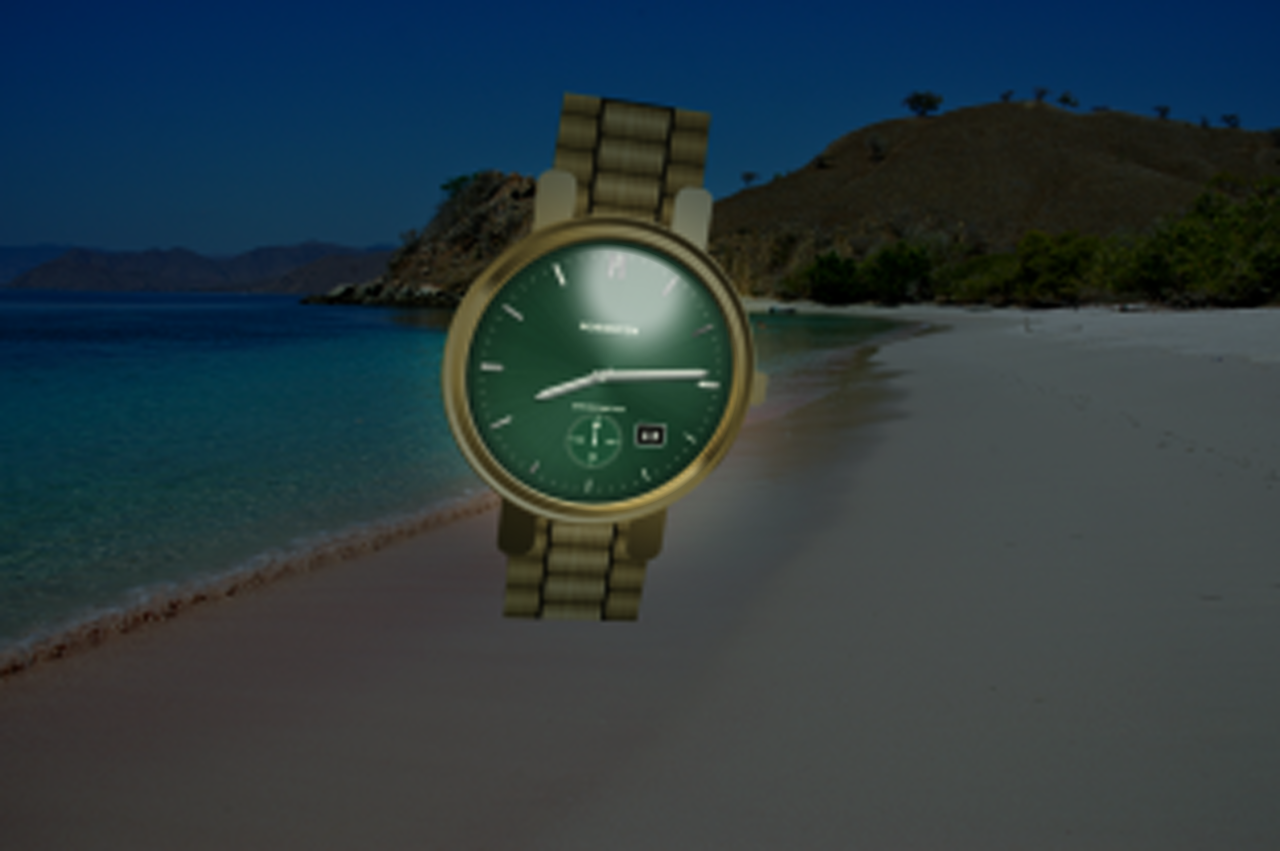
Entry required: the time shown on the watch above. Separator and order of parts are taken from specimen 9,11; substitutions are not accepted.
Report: 8,14
